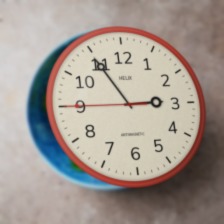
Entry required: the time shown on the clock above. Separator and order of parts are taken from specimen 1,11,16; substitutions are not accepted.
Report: 2,54,45
